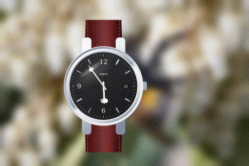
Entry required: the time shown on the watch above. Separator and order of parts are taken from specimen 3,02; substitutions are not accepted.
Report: 5,54
